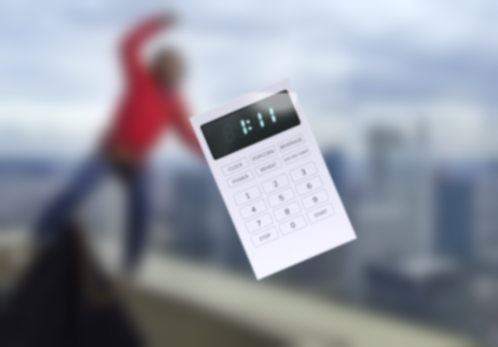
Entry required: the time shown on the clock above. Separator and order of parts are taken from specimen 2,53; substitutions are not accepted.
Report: 1,11
